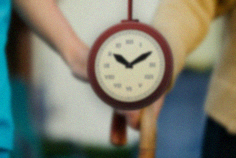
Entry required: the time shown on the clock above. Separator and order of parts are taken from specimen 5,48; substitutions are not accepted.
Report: 10,10
